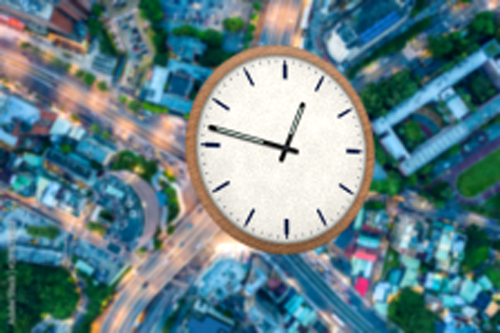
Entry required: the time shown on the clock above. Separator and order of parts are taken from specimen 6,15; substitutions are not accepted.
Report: 12,47
